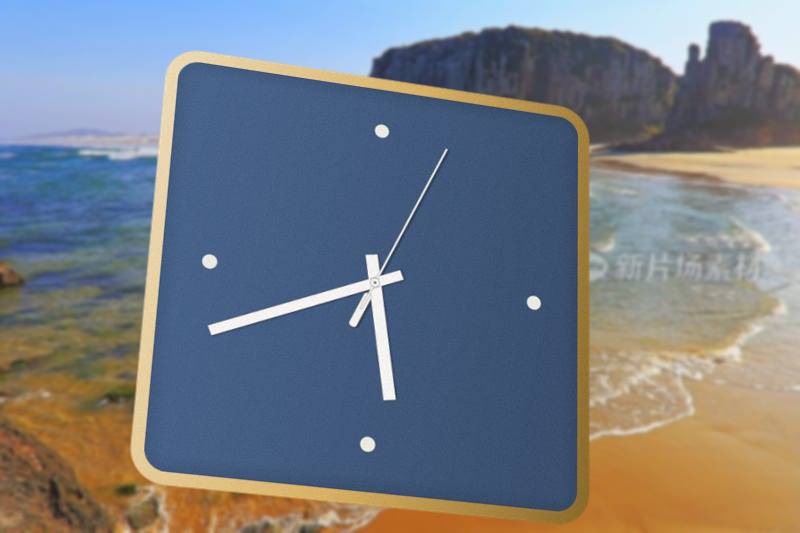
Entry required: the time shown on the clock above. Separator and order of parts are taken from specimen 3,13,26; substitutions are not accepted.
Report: 5,41,04
